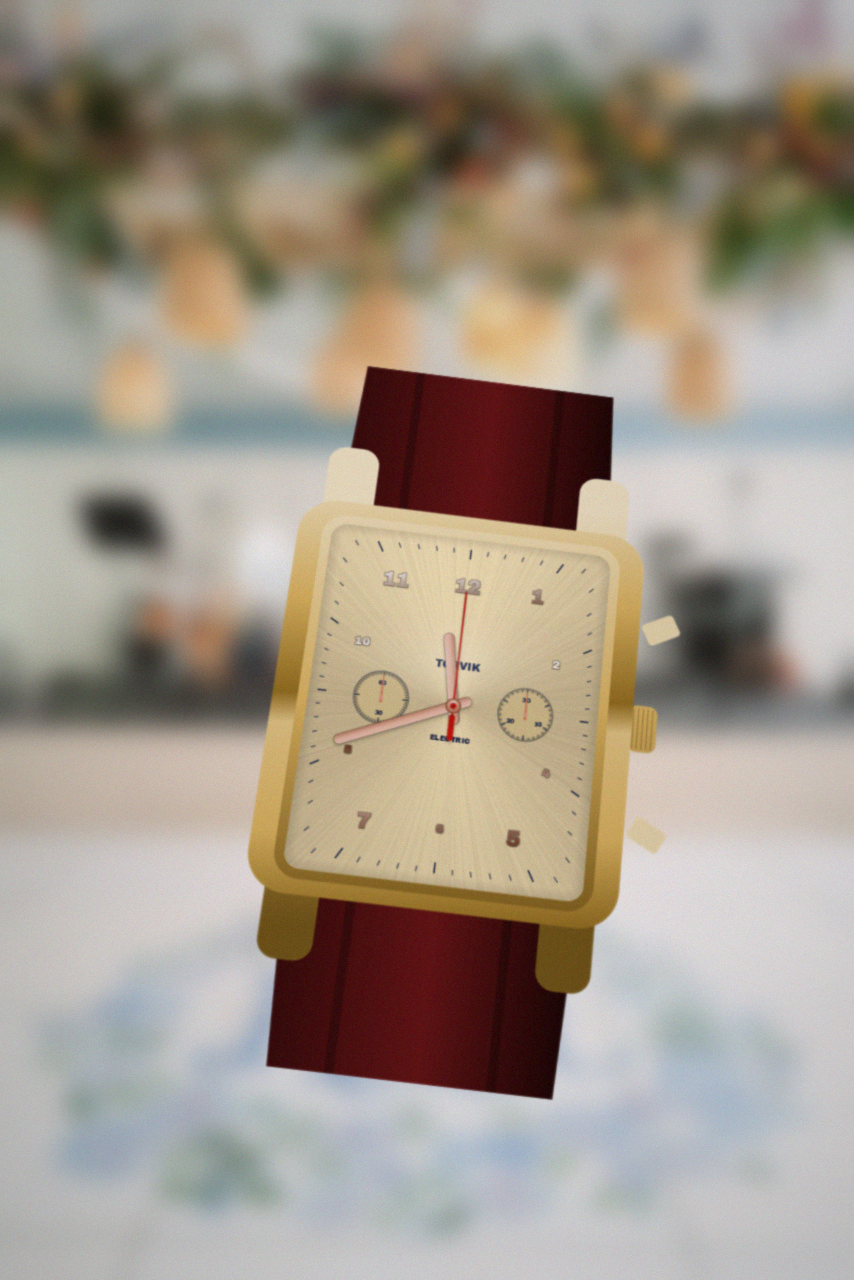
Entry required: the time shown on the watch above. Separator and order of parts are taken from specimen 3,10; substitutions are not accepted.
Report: 11,41
